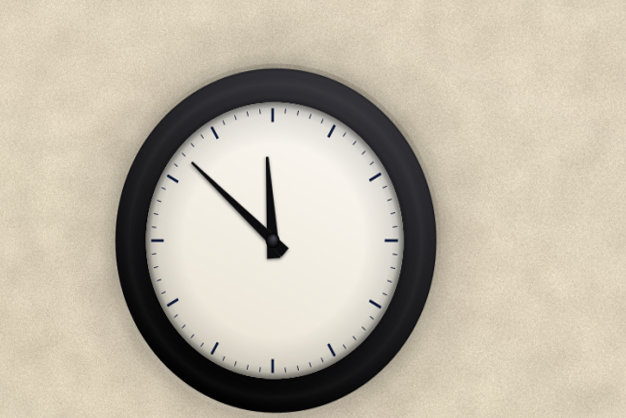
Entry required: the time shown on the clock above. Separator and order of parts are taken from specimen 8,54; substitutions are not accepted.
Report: 11,52
